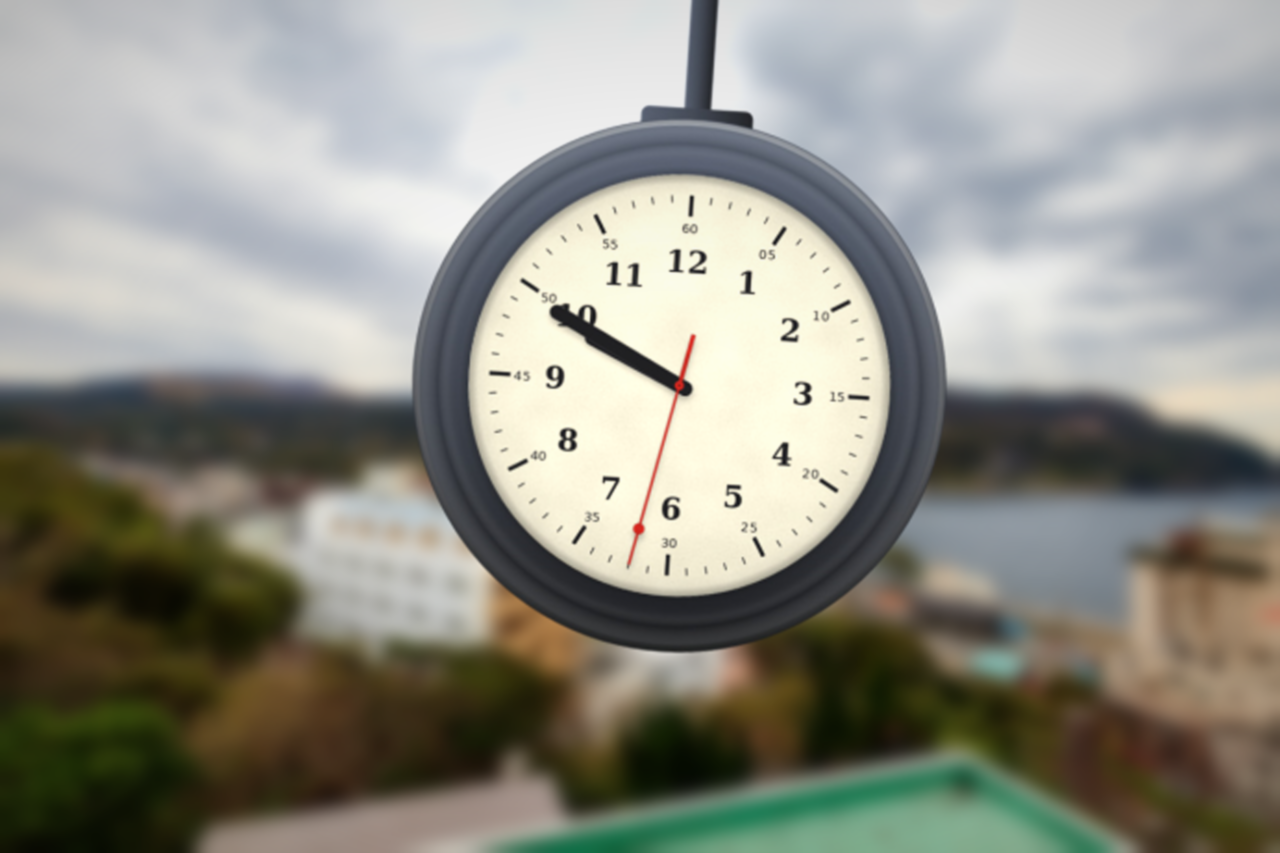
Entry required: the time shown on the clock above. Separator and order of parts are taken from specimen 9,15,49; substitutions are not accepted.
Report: 9,49,32
